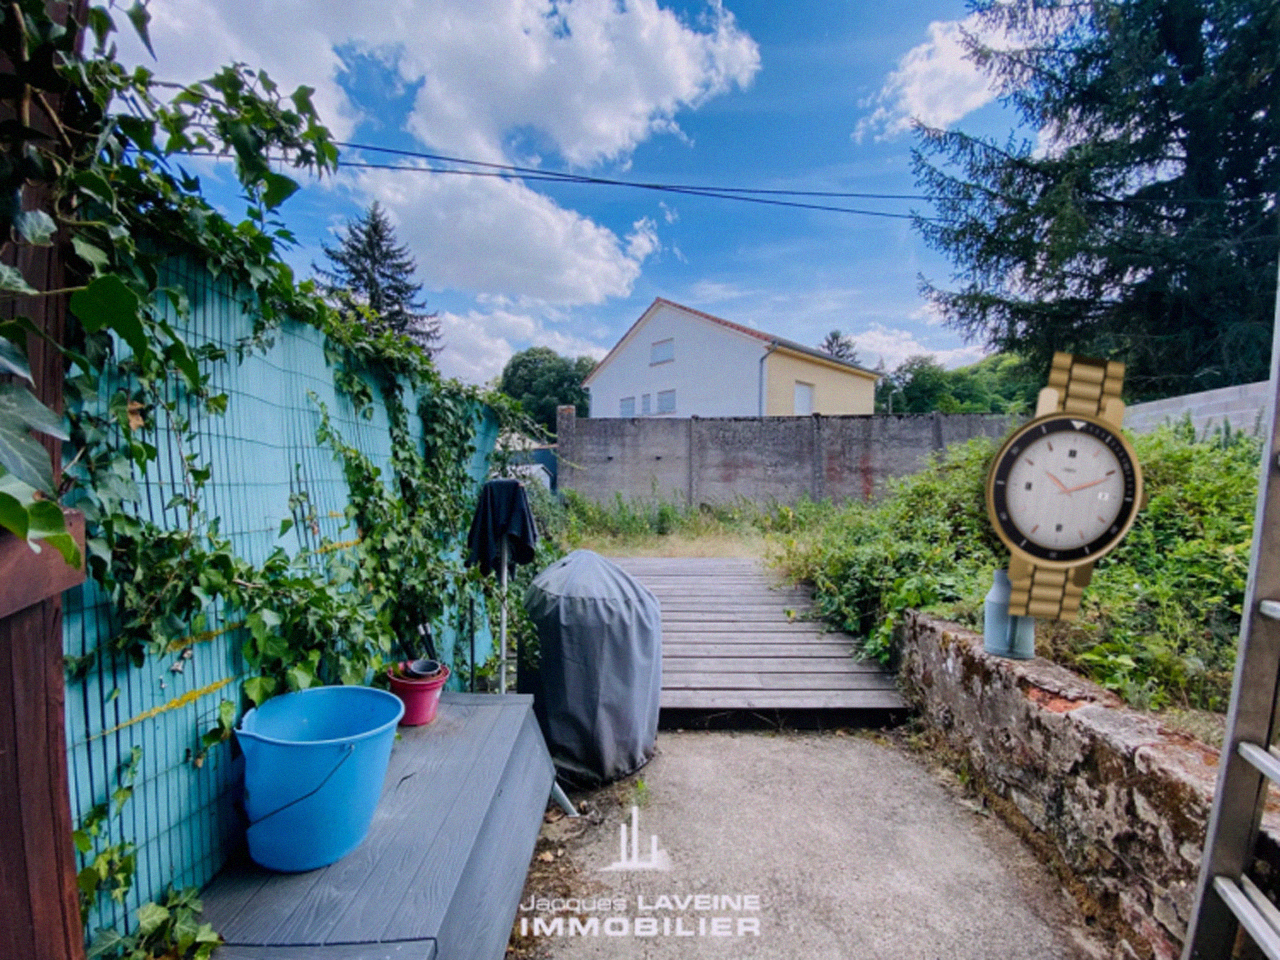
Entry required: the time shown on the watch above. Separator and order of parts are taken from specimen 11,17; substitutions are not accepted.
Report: 10,11
